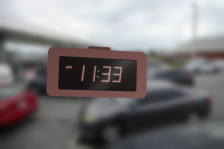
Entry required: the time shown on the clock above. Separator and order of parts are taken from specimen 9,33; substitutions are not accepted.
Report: 11,33
